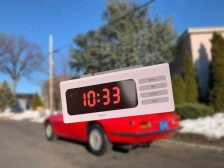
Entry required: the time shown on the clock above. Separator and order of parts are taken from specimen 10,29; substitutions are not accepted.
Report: 10,33
